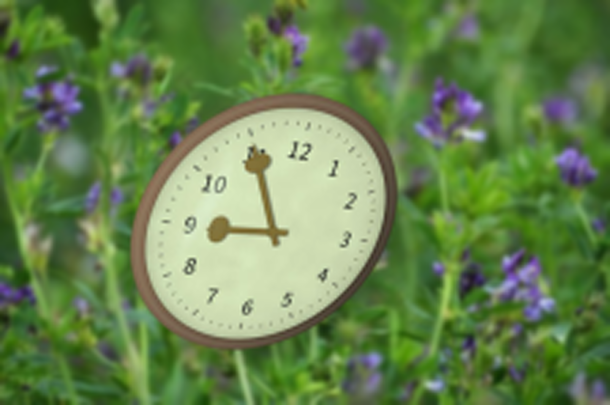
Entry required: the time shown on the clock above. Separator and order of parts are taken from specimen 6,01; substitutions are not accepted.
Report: 8,55
